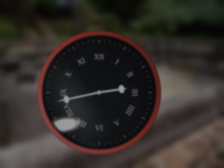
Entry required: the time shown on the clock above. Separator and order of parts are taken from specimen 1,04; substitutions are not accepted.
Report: 2,43
